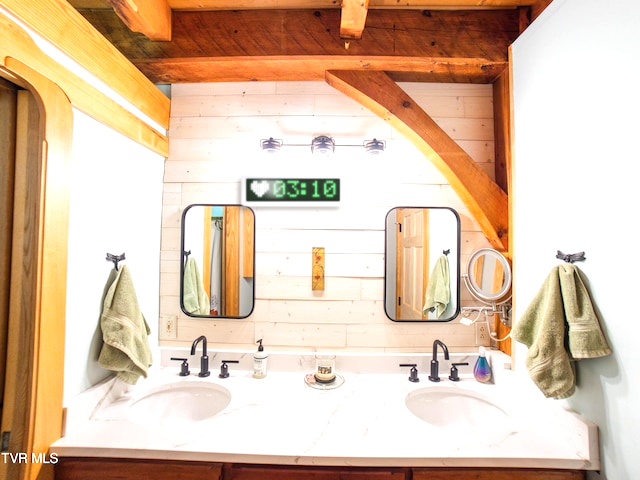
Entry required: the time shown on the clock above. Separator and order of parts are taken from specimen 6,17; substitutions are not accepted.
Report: 3,10
